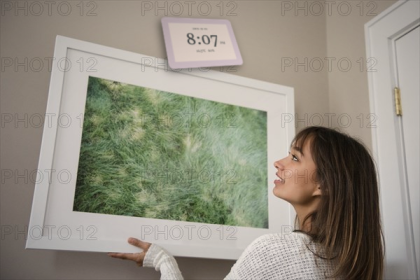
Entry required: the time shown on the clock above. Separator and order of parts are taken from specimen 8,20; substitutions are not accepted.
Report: 8,07
